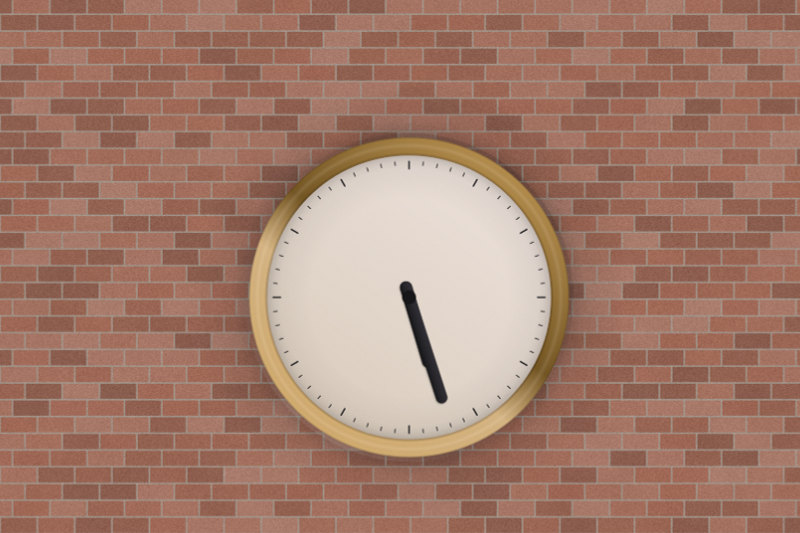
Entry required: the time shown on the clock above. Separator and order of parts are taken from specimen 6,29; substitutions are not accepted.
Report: 5,27
